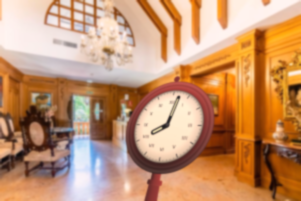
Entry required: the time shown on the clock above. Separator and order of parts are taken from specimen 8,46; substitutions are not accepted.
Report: 8,02
